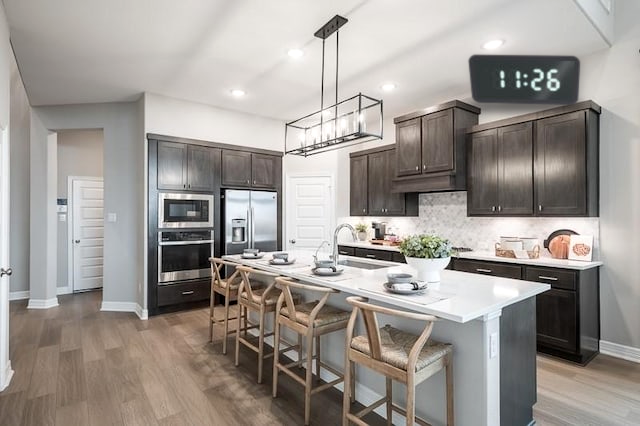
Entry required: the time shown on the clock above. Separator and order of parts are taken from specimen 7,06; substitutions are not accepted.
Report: 11,26
